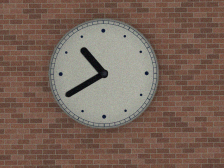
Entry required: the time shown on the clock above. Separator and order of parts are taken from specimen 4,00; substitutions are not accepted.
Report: 10,40
